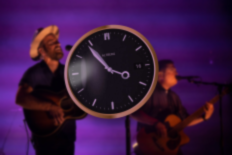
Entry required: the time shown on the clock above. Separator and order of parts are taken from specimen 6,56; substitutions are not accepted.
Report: 3,54
